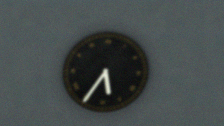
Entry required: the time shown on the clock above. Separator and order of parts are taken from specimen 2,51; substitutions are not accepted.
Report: 5,35
